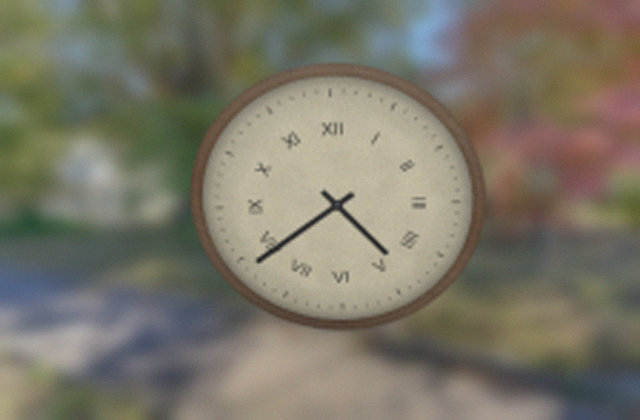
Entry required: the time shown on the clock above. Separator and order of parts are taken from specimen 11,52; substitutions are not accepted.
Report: 4,39
